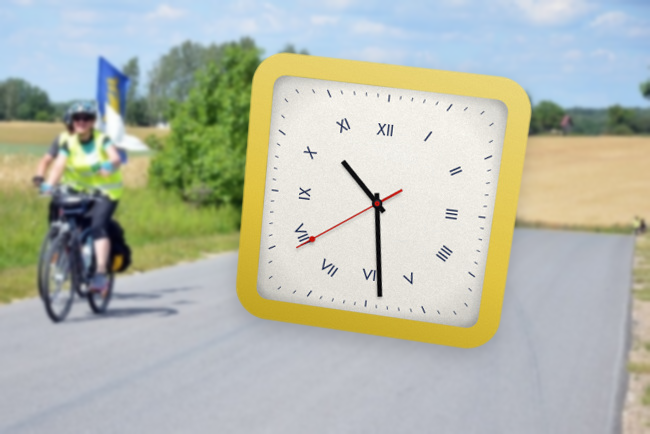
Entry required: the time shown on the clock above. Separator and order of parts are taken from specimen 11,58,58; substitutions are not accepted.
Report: 10,28,39
